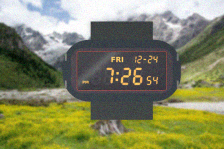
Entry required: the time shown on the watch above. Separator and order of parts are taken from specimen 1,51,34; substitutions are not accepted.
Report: 7,26,54
